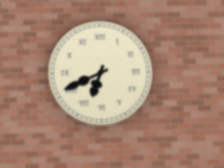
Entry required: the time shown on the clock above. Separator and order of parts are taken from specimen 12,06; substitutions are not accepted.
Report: 6,41
